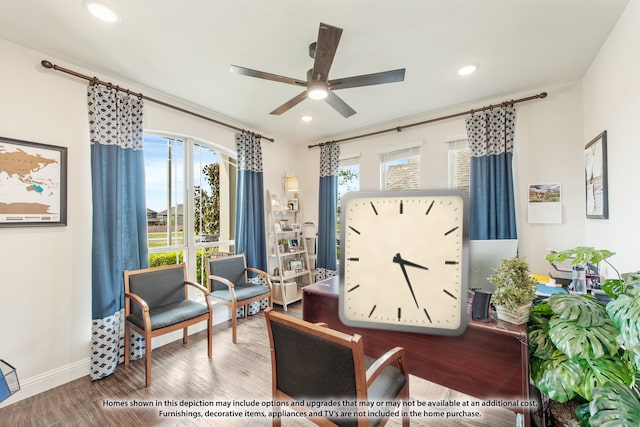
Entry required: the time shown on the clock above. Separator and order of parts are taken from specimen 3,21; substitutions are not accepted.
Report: 3,26
